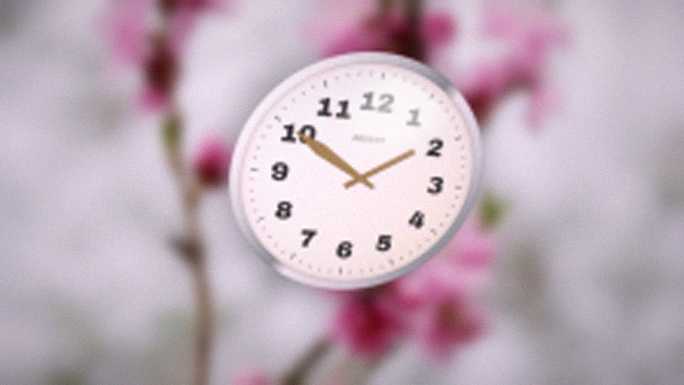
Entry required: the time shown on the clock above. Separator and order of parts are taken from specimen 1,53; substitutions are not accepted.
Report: 1,50
